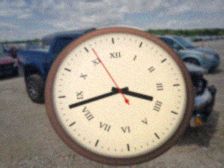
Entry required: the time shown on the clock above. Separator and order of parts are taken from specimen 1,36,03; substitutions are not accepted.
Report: 3,42,56
